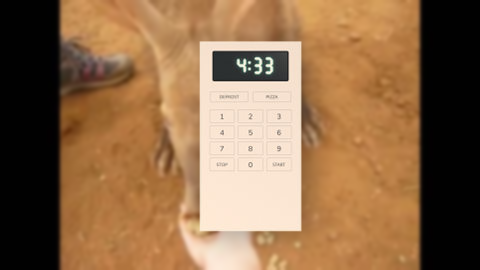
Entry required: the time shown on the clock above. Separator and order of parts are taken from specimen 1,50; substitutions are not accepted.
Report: 4,33
